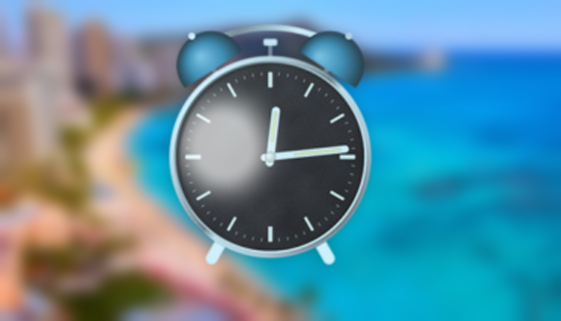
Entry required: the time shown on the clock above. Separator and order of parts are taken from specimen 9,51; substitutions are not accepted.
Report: 12,14
